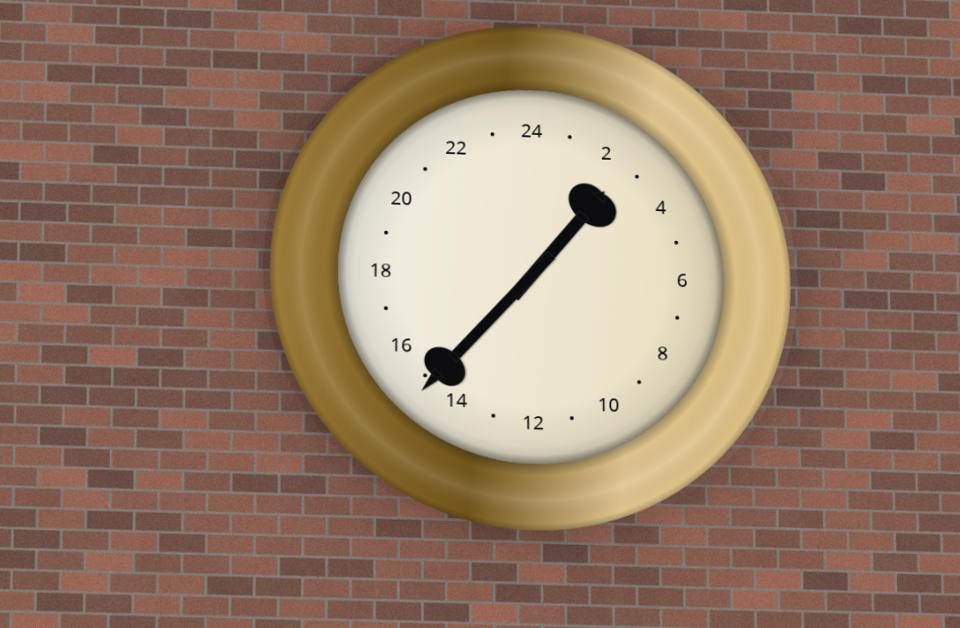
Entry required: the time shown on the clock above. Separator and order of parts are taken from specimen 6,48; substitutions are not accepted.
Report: 2,37
